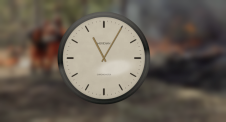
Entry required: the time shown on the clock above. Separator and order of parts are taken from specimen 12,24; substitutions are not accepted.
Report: 11,05
